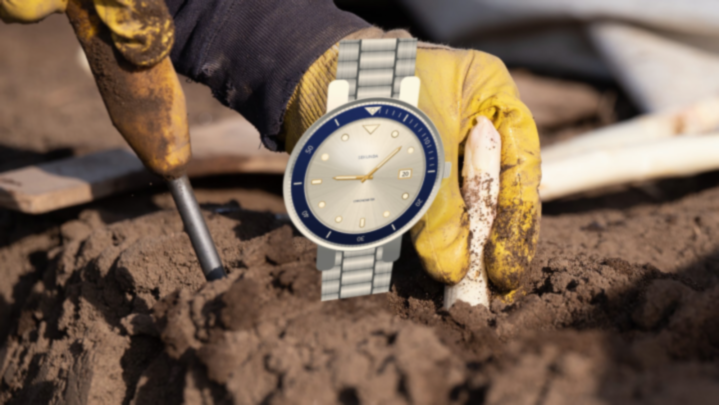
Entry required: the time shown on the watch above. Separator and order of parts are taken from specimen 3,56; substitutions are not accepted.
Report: 9,08
